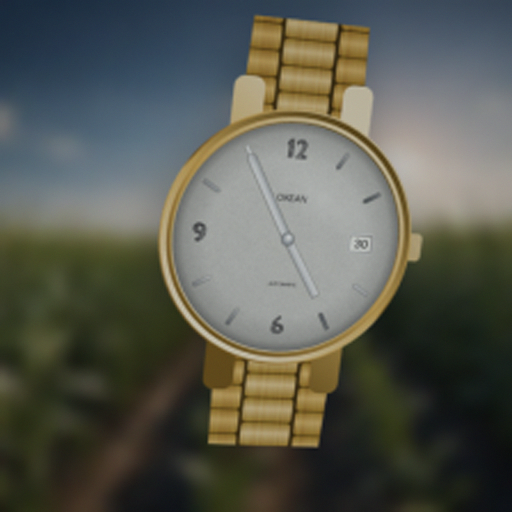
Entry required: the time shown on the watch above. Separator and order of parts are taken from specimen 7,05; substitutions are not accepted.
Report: 4,55
